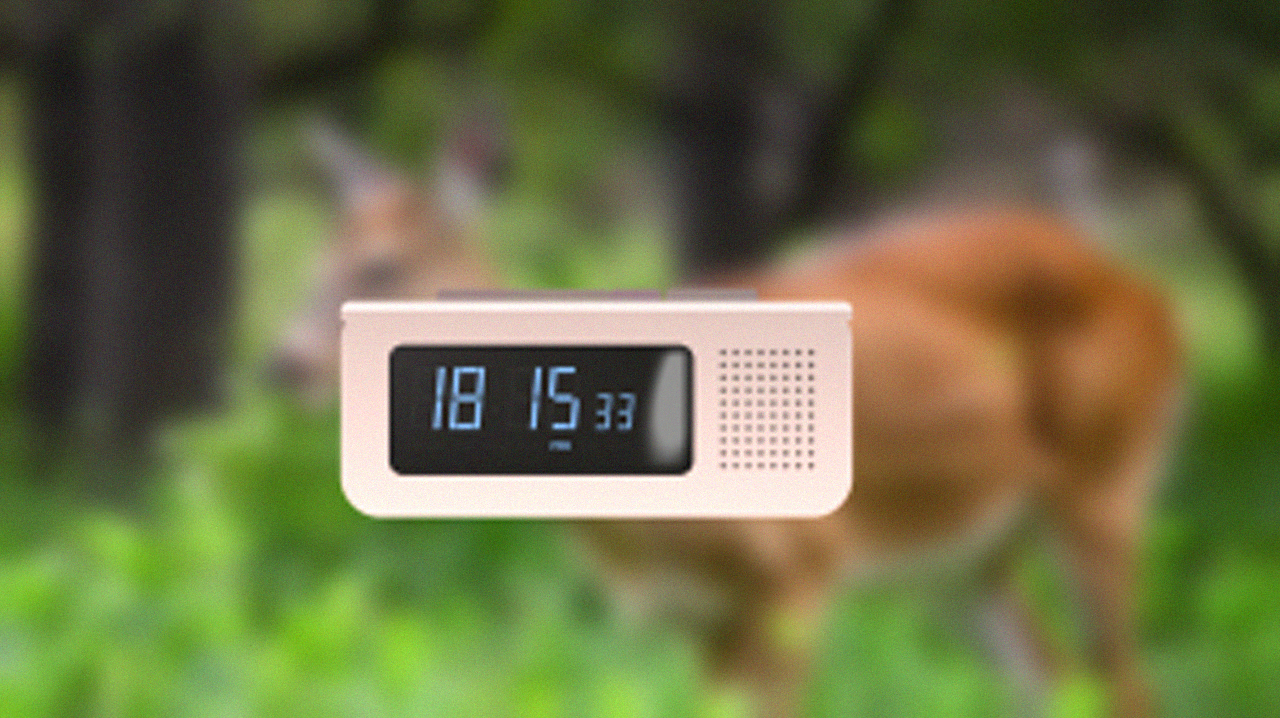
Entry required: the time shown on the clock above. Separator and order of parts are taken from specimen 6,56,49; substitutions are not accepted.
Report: 18,15,33
